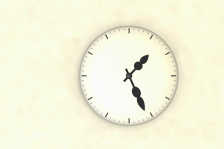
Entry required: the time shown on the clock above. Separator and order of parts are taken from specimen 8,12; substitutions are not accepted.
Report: 1,26
